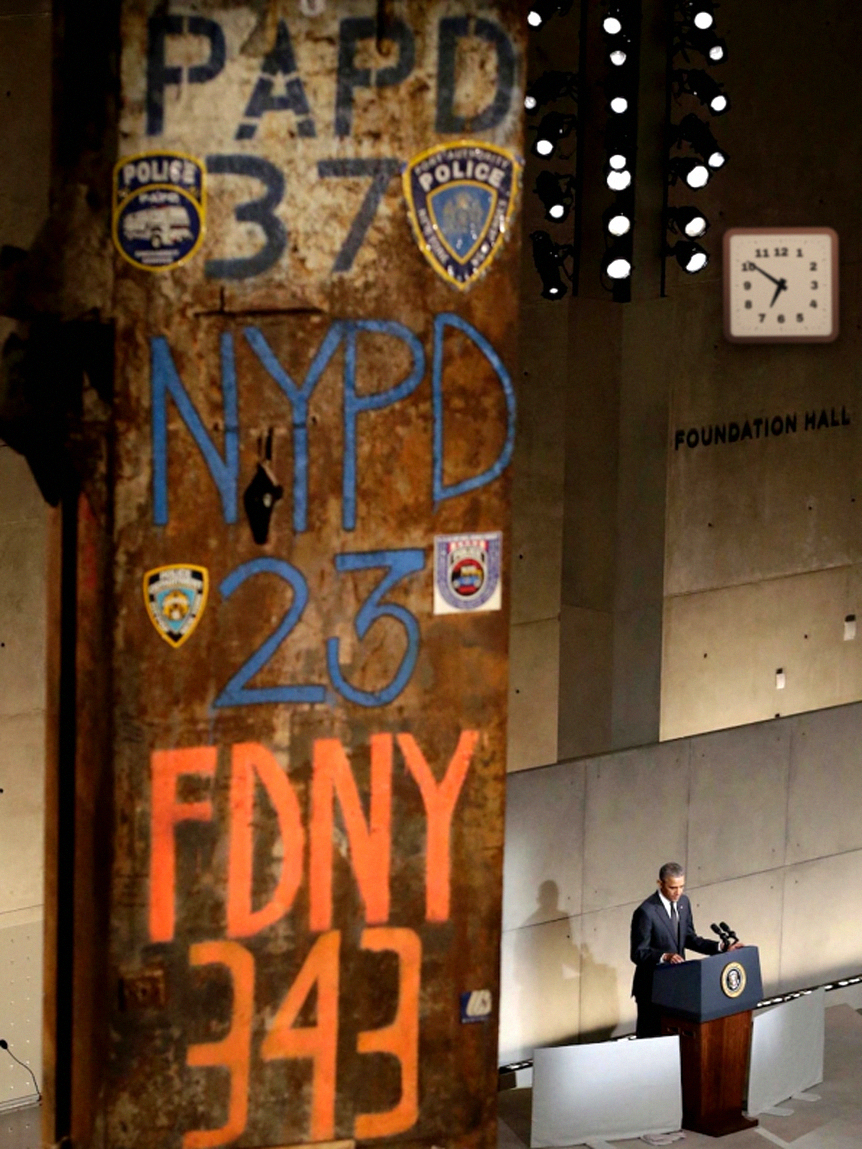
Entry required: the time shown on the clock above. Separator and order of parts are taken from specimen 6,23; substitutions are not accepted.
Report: 6,51
